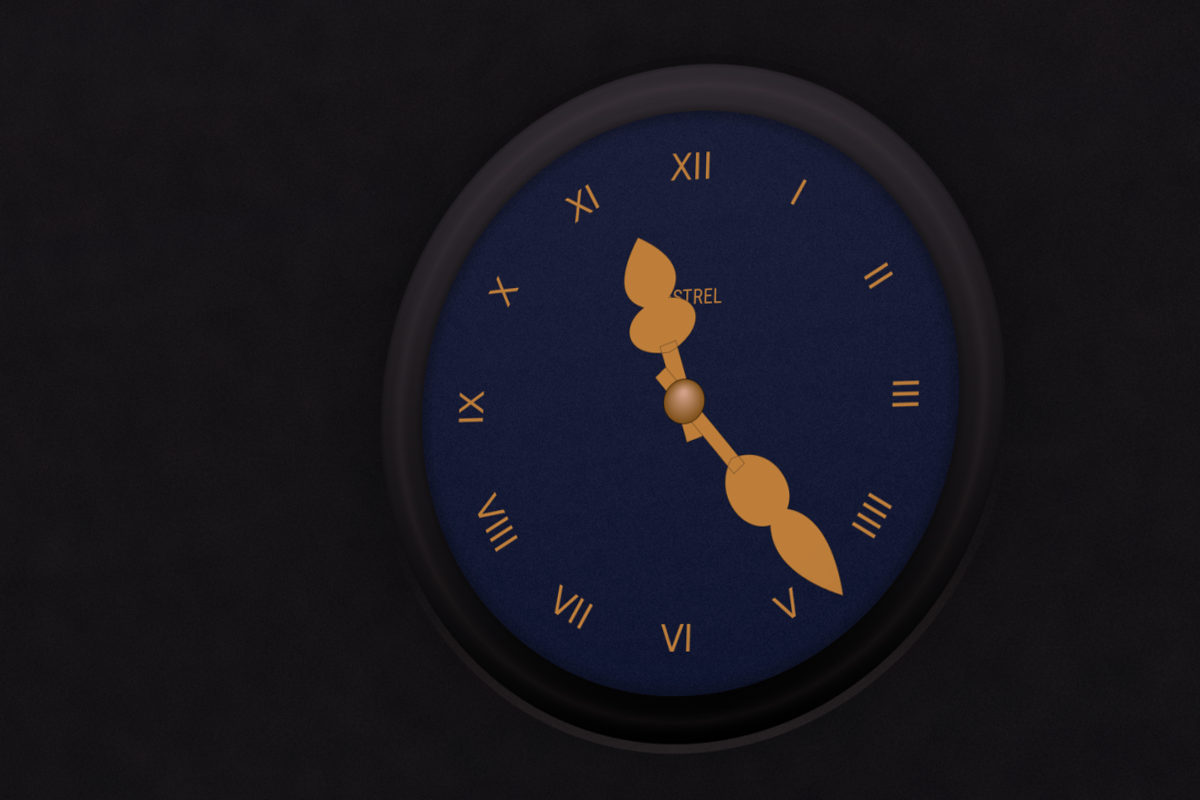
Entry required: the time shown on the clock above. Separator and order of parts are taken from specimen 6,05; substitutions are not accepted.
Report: 11,23
